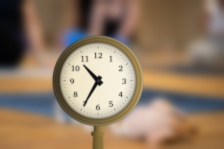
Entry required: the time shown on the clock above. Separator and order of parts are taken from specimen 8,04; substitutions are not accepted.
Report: 10,35
